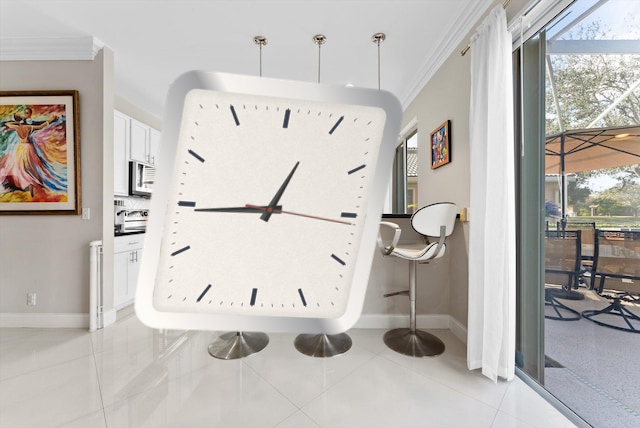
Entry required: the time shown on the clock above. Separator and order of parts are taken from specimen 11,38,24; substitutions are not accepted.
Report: 12,44,16
